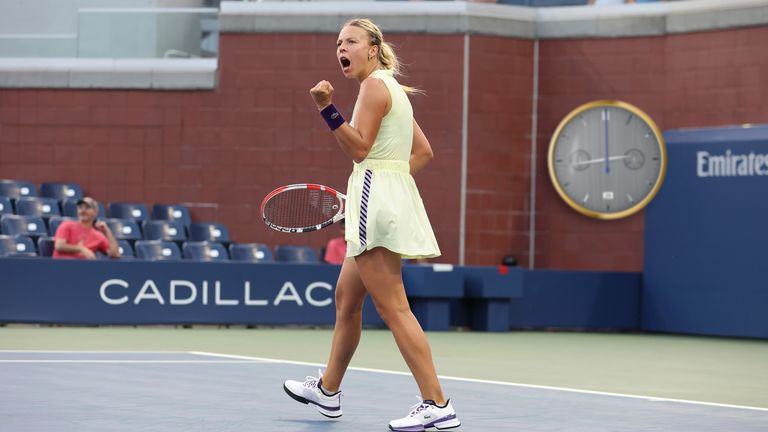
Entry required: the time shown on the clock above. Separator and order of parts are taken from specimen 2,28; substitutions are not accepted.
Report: 2,44
